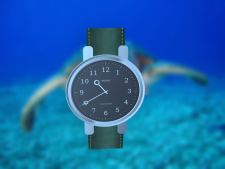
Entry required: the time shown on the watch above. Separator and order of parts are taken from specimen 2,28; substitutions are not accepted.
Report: 10,40
